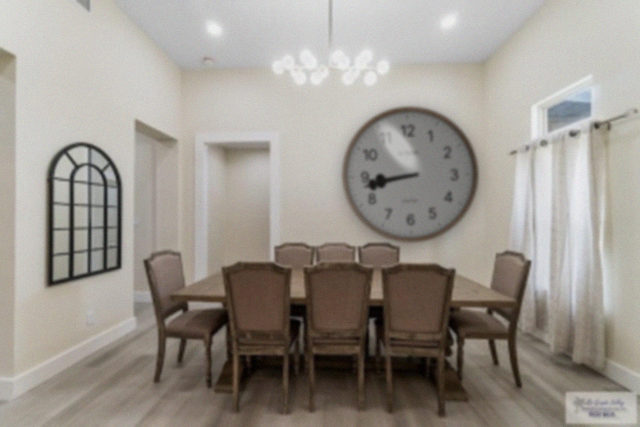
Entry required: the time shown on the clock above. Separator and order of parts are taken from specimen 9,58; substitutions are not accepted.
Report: 8,43
